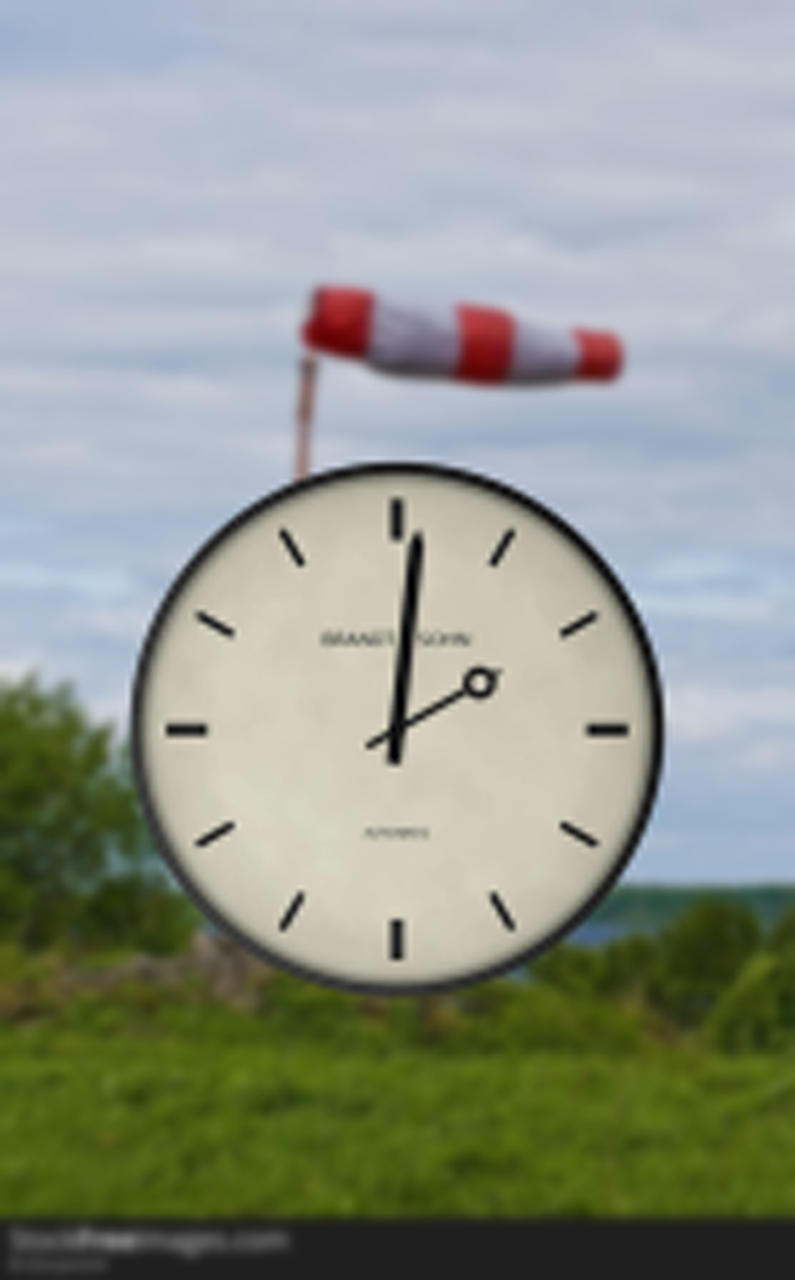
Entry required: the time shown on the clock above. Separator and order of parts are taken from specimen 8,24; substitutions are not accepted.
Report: 2,01
